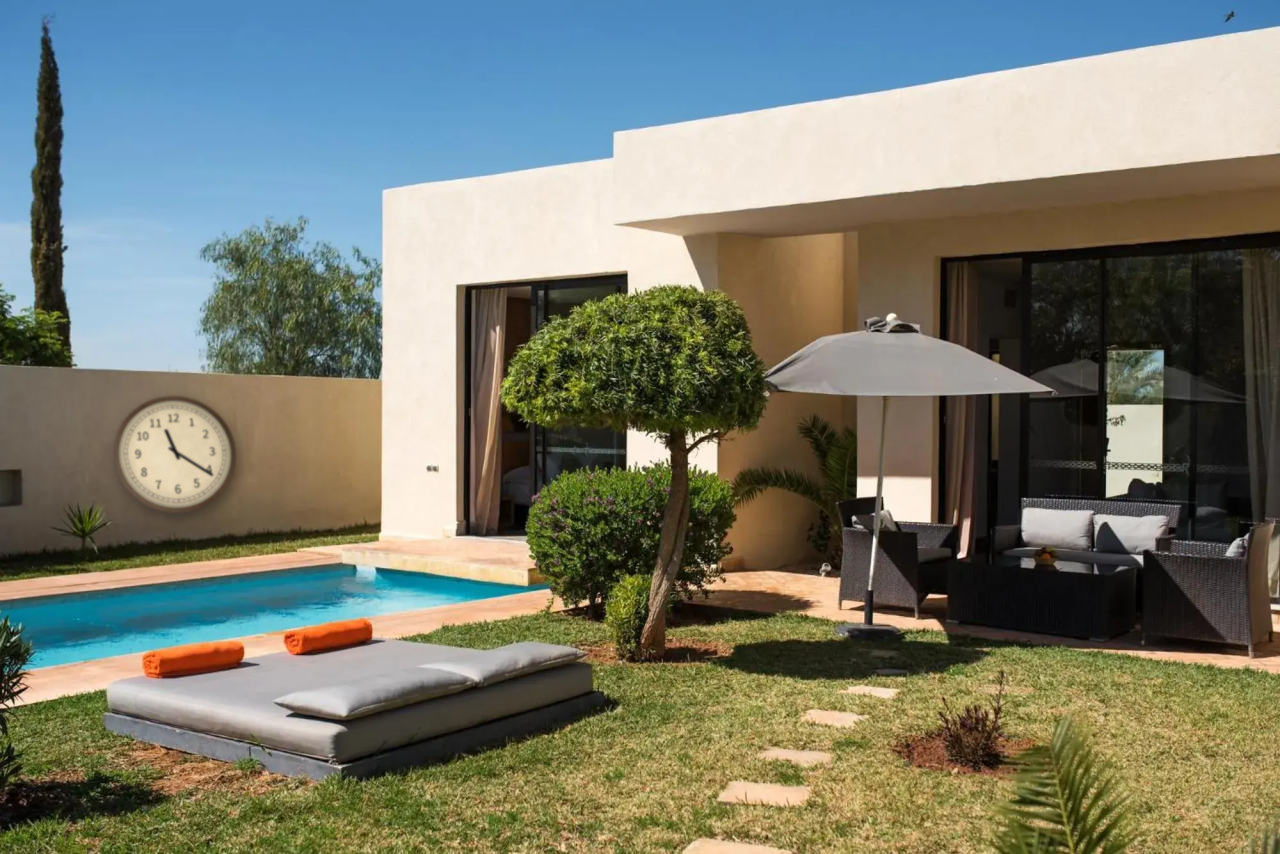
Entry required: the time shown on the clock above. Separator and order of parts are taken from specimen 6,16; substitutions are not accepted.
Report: 11,21
